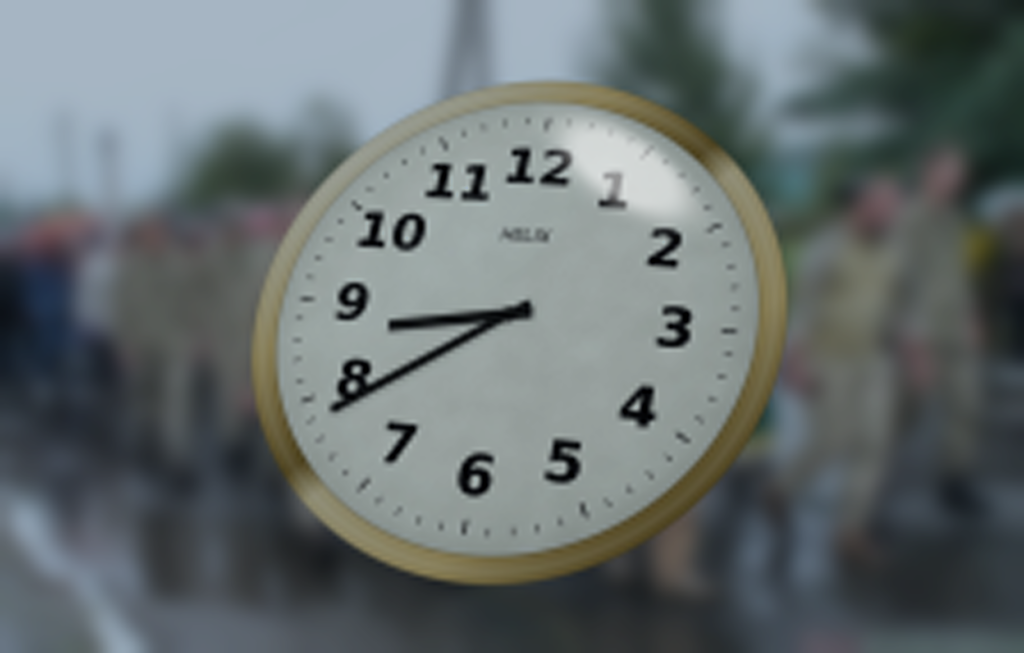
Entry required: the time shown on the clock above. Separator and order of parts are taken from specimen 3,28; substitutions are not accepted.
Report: 8,39
